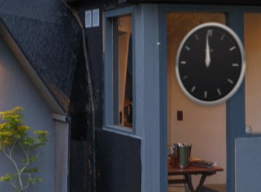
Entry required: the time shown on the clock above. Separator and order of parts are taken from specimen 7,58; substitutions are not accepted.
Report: 11,59
